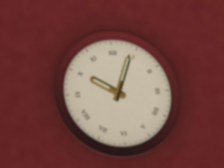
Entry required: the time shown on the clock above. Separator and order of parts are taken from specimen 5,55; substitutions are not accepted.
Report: 10,04
